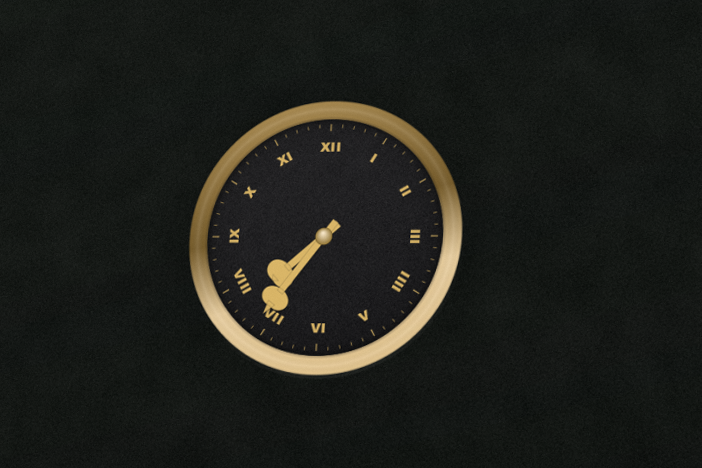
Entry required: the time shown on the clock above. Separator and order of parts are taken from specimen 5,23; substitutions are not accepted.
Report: 7,36
